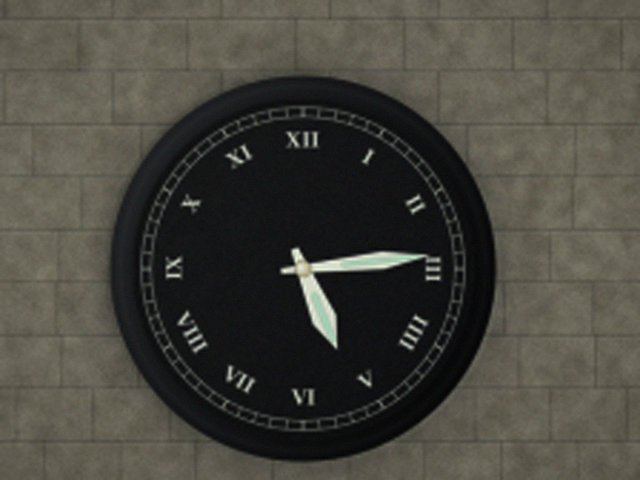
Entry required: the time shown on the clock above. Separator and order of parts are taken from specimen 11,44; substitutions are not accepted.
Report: 5,14
